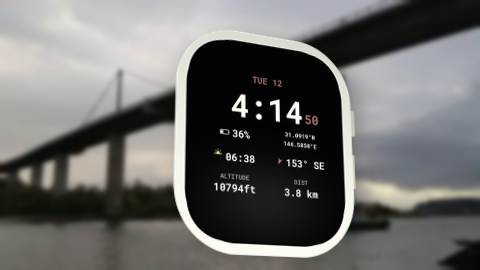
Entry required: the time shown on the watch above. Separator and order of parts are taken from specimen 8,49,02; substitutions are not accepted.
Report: 4,14,50
